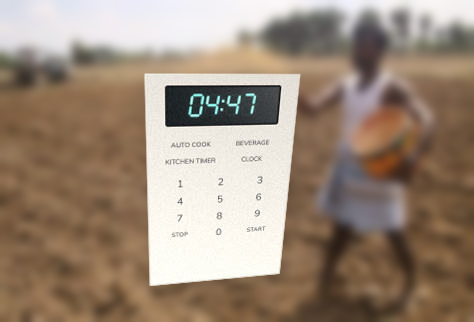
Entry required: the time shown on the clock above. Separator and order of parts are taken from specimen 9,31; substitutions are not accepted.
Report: 4,47
